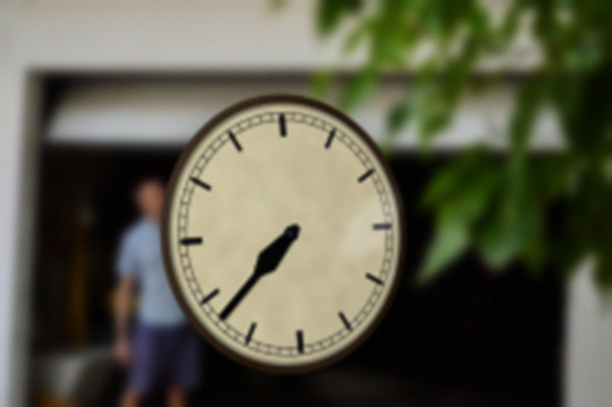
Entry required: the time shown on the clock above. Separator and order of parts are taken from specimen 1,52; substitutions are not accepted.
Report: 7,38
